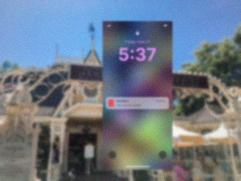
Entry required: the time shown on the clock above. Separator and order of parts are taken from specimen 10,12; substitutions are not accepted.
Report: 5,37
